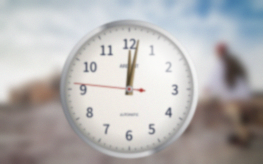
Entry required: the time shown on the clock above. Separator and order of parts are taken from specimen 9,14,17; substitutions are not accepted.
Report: 12,01,46
